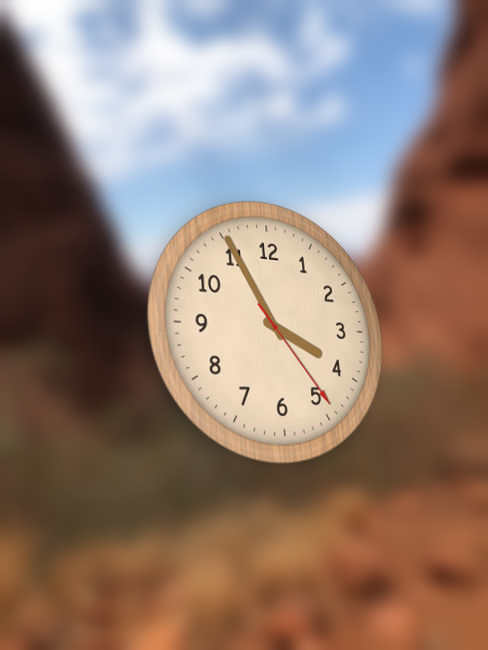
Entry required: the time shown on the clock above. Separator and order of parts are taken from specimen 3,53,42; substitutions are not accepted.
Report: 3,55,24
